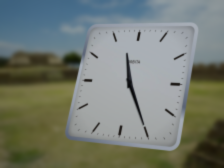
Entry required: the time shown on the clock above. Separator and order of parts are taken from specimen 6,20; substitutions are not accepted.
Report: 11,25
